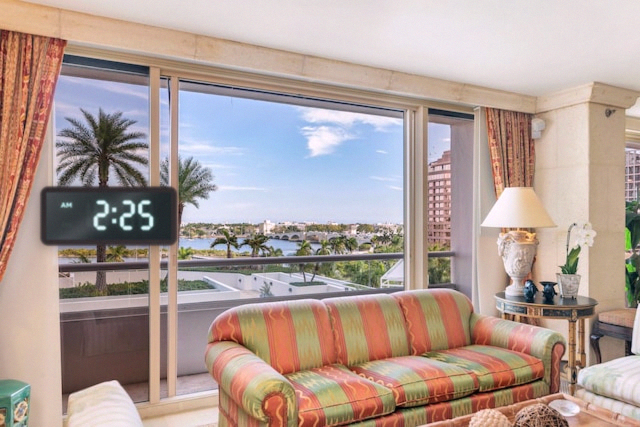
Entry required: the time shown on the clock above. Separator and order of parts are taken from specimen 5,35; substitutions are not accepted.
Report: 2,25
